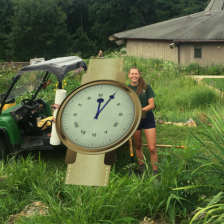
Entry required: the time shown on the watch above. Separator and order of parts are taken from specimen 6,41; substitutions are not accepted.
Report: 12,05
